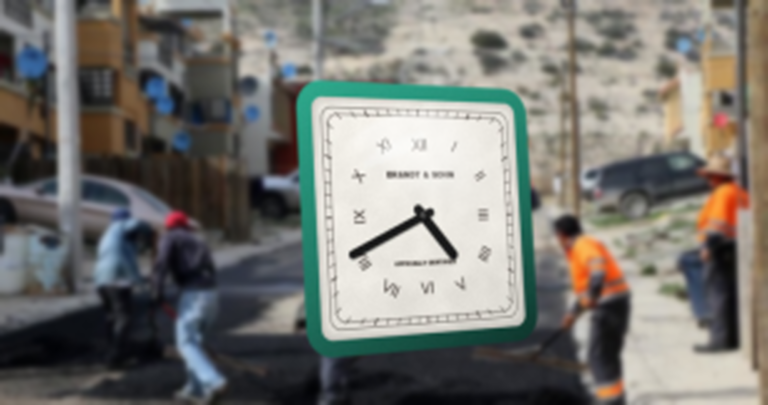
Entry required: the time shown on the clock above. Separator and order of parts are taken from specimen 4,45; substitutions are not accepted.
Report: 4,41
